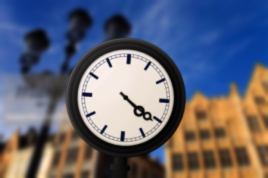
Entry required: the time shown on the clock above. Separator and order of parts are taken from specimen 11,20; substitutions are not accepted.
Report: 4,21
